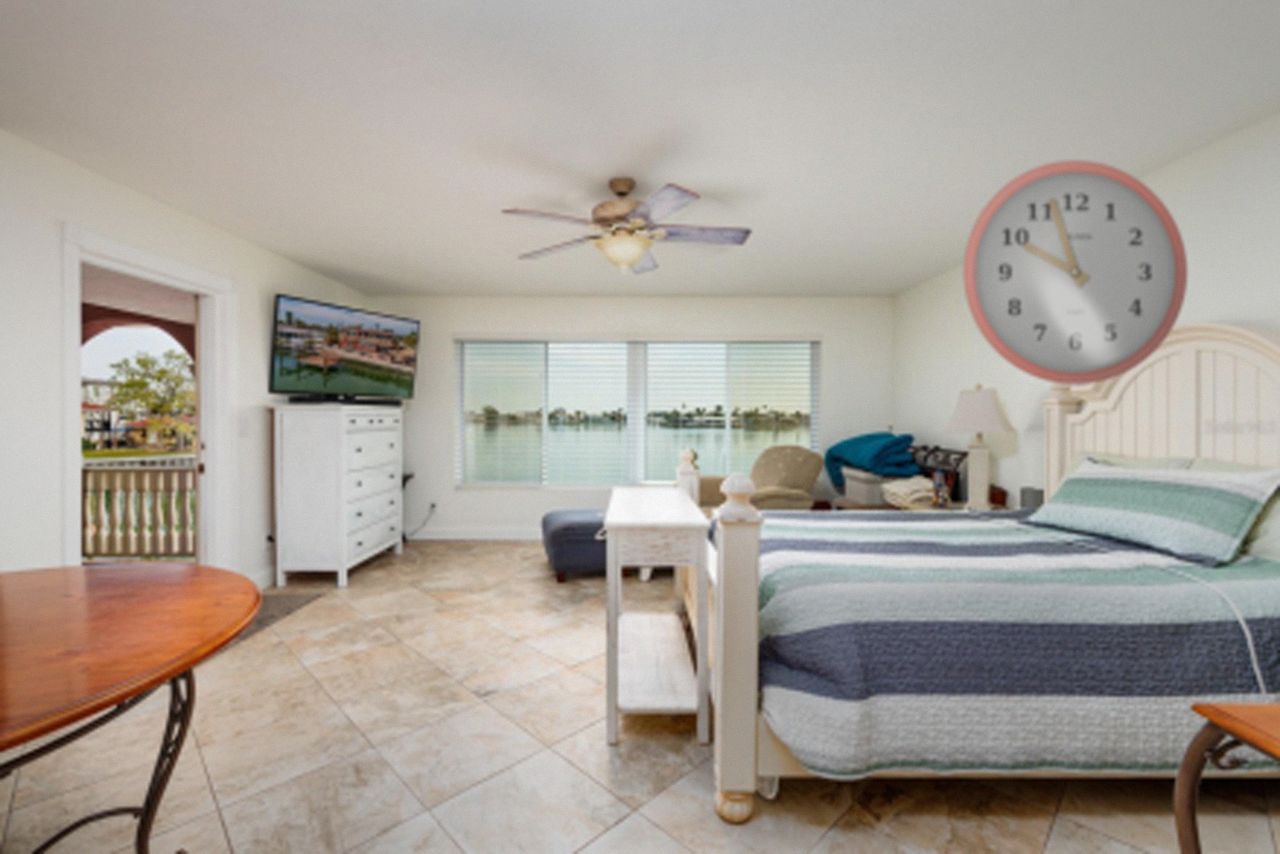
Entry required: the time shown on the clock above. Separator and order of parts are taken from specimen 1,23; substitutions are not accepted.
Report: 9,57
